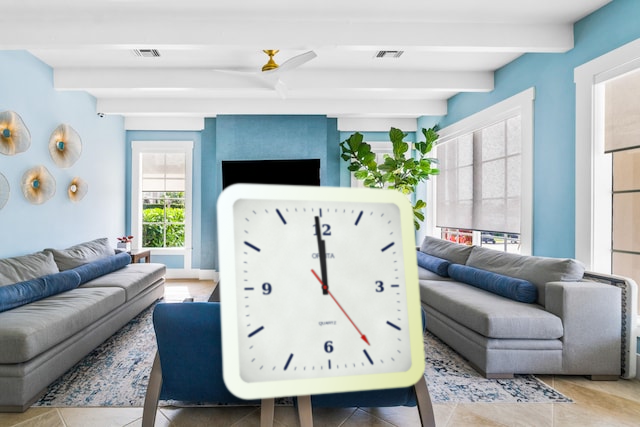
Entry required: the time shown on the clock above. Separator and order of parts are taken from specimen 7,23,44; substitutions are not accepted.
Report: 11,59,24
